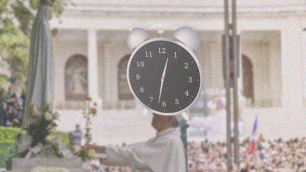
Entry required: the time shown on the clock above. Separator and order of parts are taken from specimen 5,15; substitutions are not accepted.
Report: 12,32
